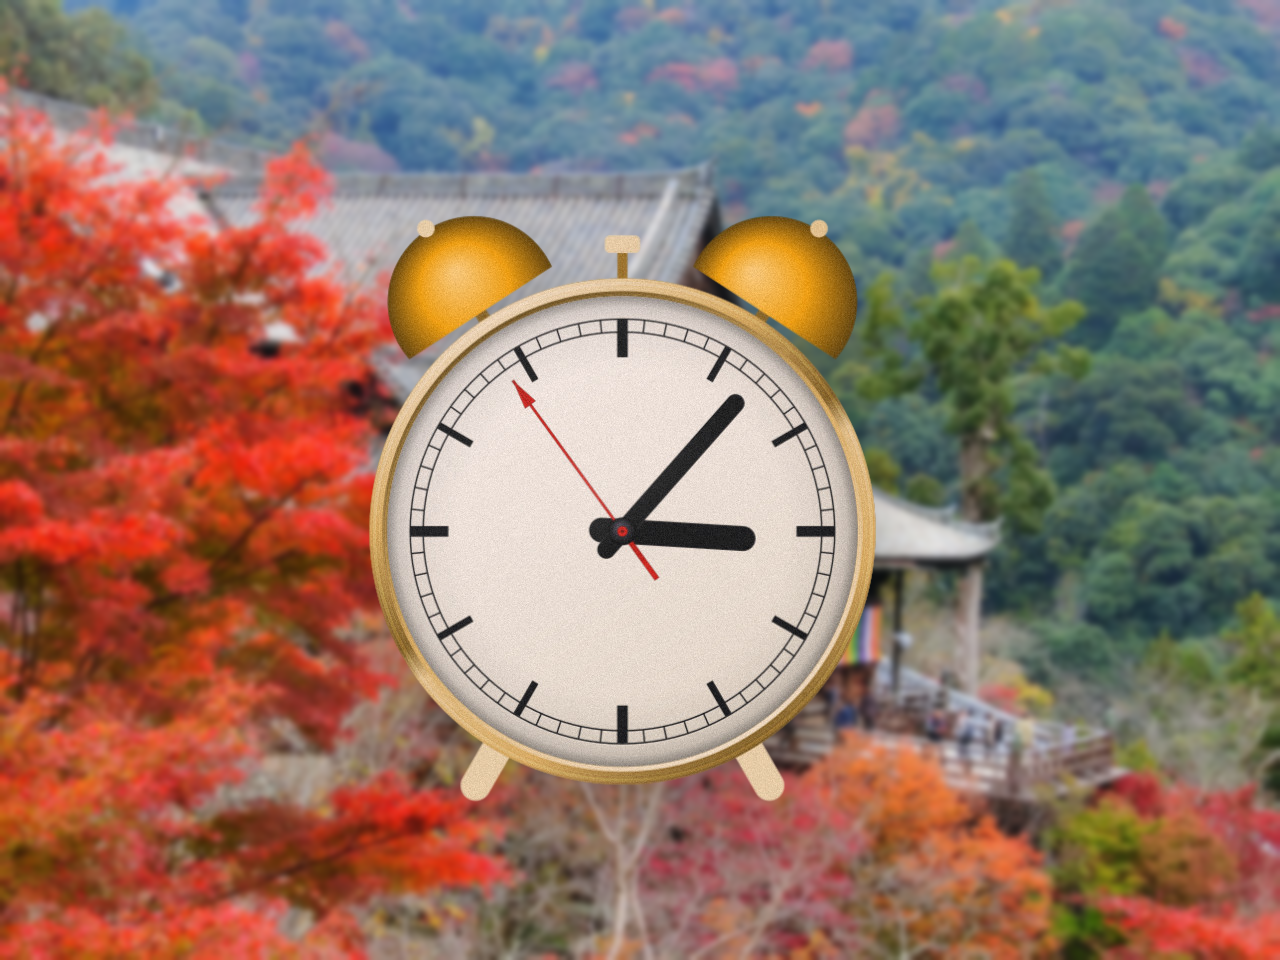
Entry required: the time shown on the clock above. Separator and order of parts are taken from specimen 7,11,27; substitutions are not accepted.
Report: 3,06,54
